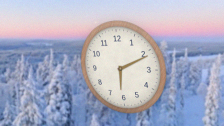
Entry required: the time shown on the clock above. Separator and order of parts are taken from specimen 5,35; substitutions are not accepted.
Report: 6,11
